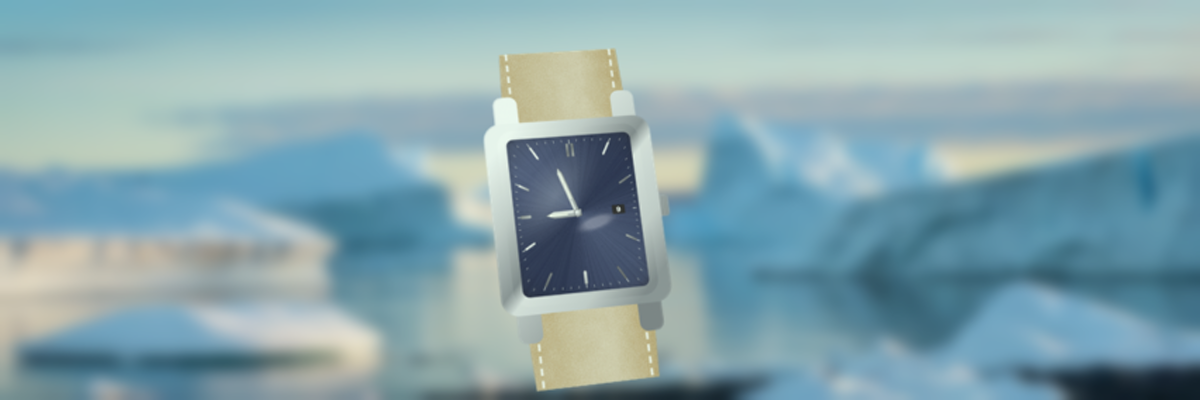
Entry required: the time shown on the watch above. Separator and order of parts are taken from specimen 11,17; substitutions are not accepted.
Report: 8,57
